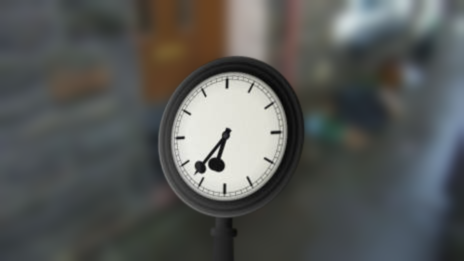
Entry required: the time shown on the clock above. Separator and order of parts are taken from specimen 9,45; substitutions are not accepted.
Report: 6,37
